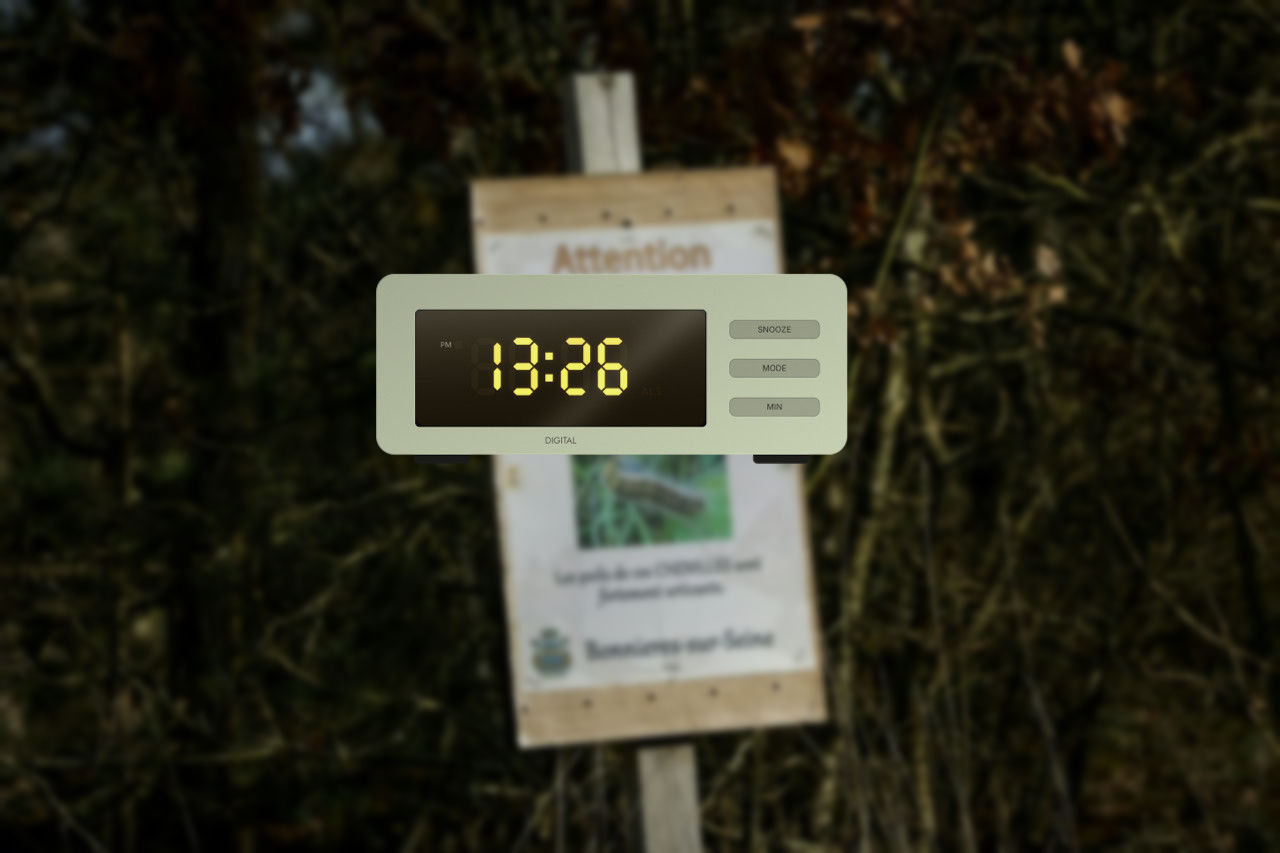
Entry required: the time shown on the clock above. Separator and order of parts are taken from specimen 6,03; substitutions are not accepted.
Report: 13,26
